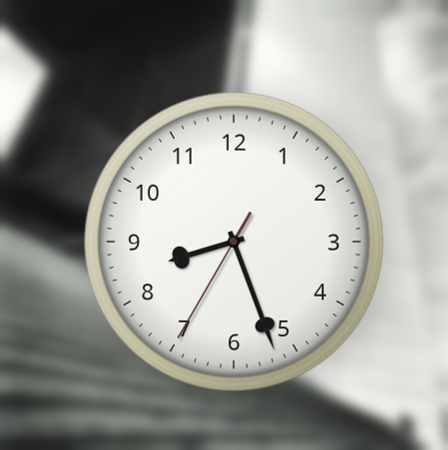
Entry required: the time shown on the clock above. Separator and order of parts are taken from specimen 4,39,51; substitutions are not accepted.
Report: 8,26,35
